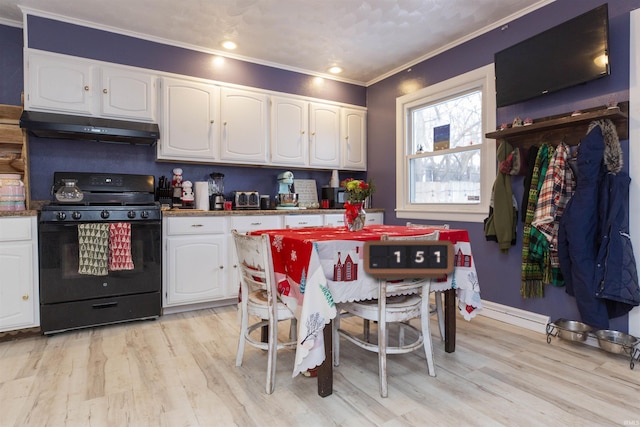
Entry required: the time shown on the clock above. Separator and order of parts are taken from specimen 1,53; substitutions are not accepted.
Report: 1,51
